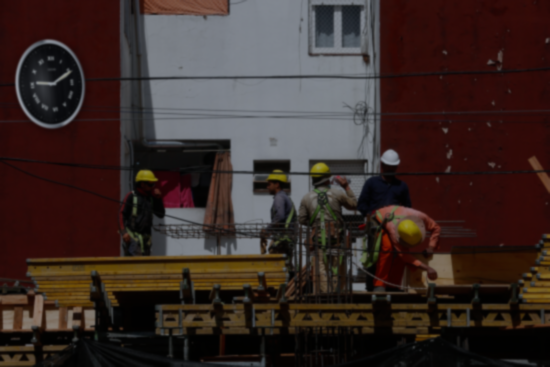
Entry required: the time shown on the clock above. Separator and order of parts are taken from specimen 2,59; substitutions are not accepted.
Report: 9,11
